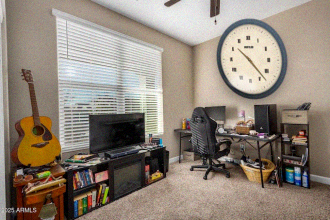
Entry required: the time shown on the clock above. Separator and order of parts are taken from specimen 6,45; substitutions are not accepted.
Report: 10,23
